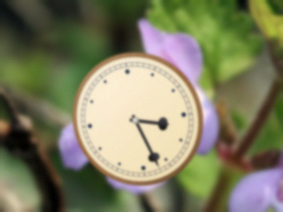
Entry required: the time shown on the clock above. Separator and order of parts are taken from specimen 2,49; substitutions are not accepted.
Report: 3,27
